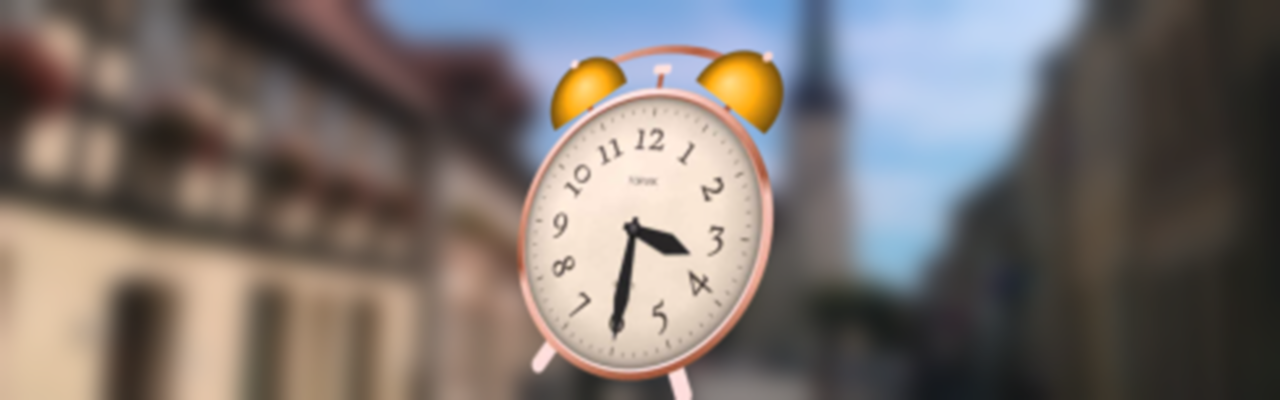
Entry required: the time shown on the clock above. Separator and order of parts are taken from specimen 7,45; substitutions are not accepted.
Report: 3,30
